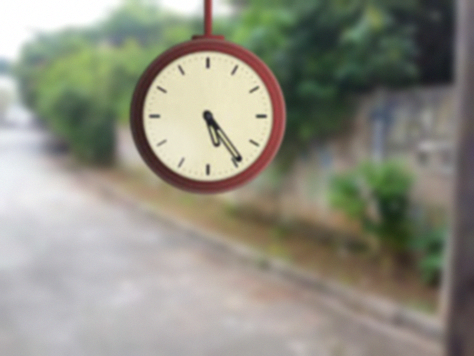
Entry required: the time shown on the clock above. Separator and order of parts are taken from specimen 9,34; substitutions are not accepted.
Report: 5,24
